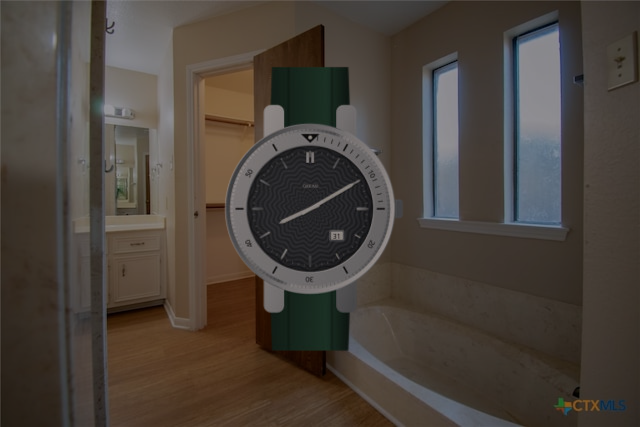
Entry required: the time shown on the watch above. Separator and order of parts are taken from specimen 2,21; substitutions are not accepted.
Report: 8,10
